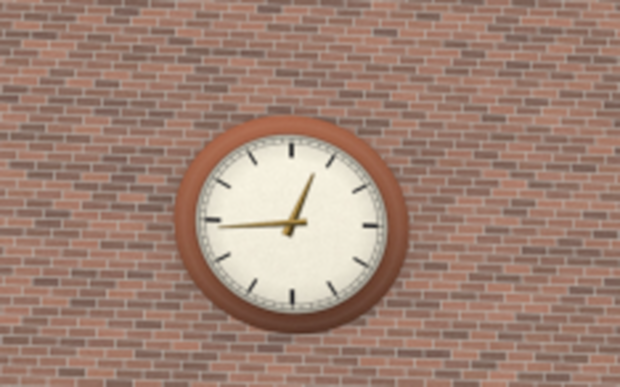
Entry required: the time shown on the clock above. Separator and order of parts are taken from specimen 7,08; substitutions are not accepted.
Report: 12,44
